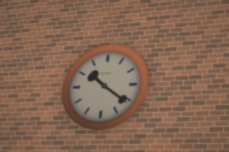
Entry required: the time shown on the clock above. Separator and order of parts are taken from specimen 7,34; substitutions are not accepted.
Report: 10,21
